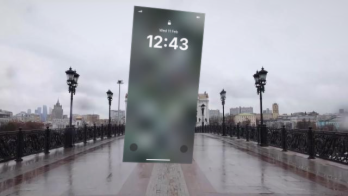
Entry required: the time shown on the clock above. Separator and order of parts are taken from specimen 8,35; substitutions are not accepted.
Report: 12,43
